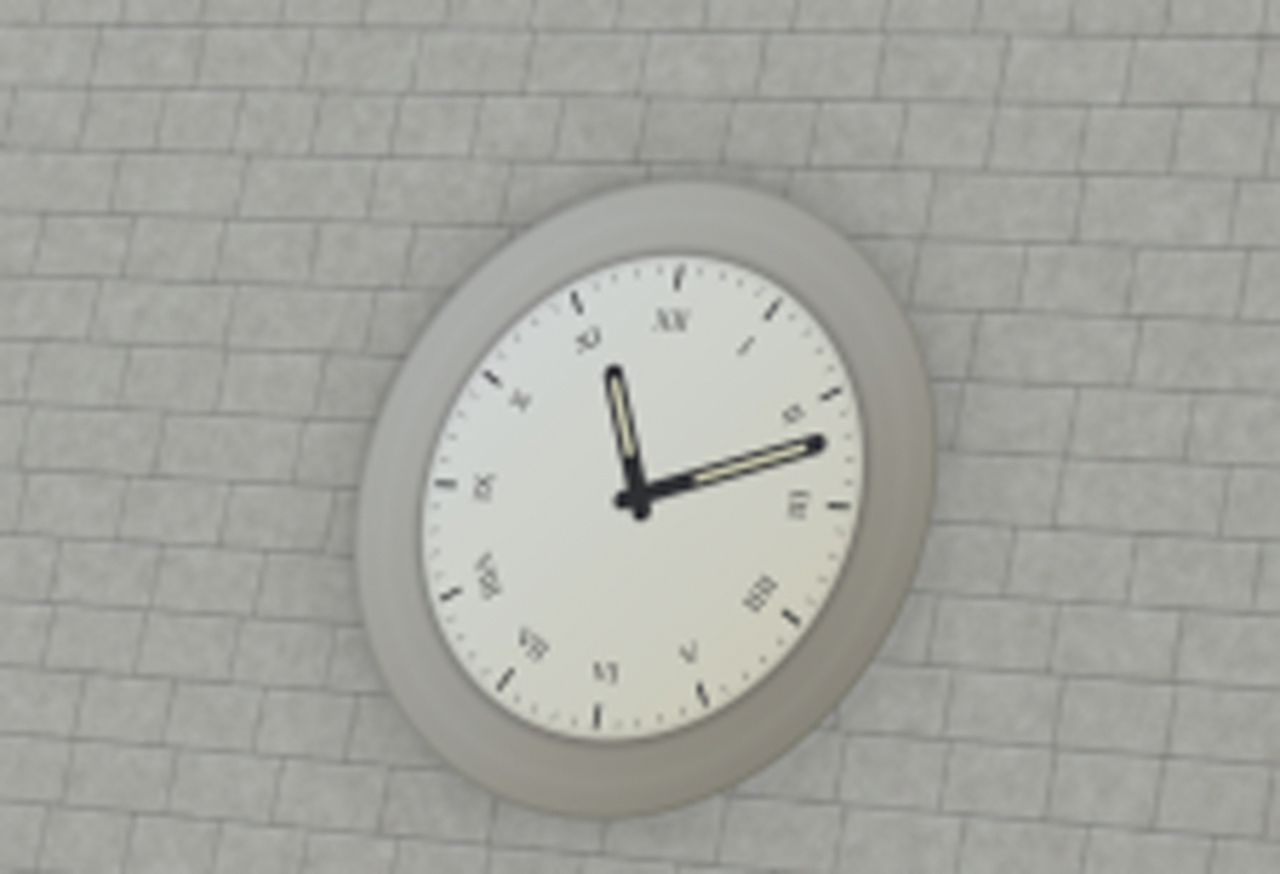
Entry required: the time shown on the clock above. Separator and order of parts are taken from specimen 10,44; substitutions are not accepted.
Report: 11,12
